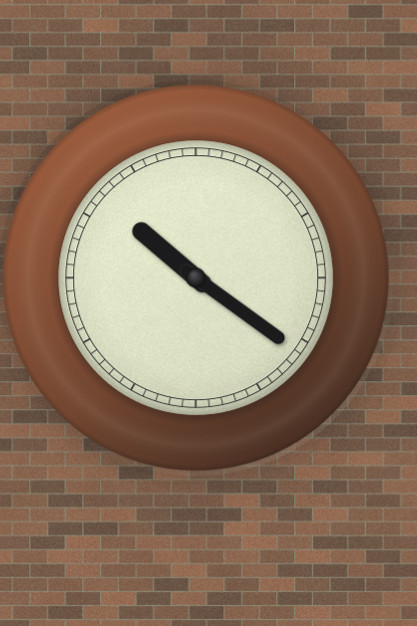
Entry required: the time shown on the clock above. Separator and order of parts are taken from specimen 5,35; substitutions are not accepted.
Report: 10,21
